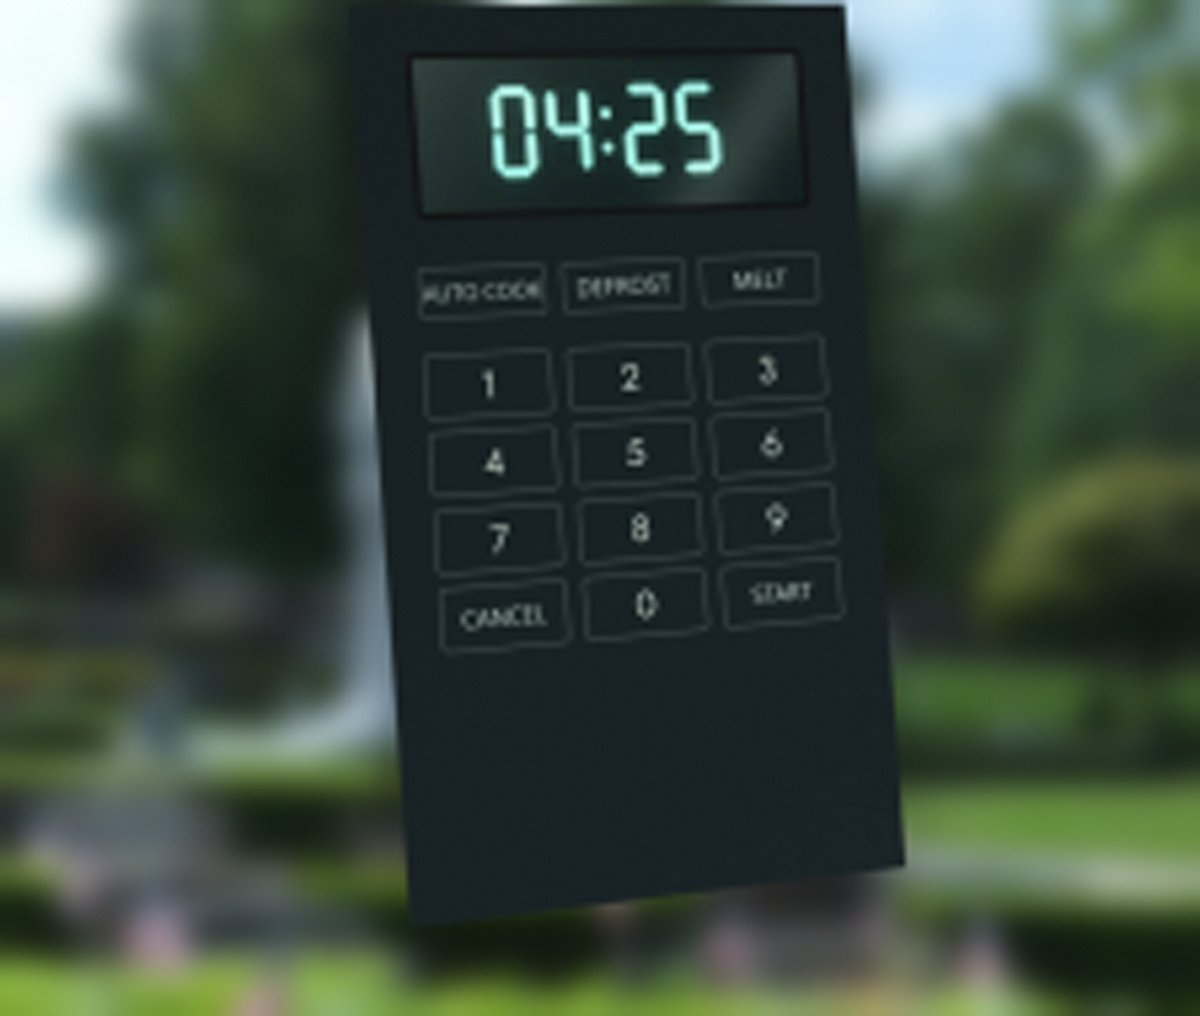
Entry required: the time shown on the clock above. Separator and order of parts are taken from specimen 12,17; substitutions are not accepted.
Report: 4,25
